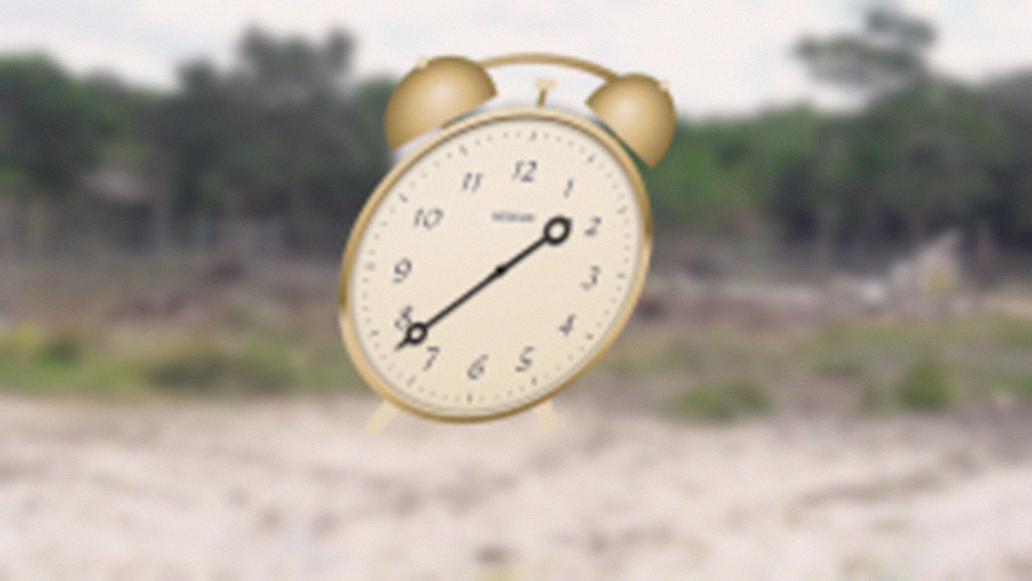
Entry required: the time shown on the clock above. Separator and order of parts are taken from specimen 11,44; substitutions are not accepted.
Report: 1,38
